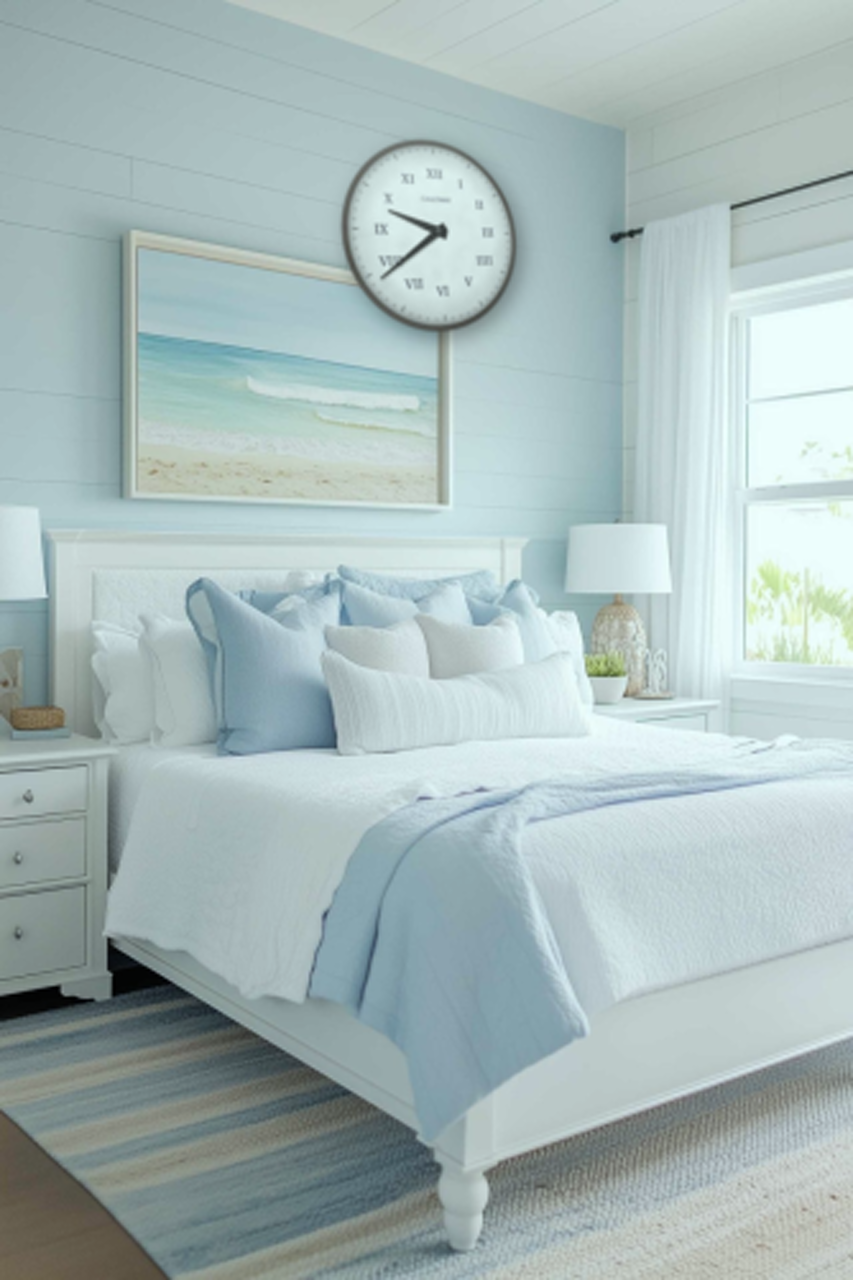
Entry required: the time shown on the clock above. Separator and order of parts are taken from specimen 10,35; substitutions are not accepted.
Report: 9,39
